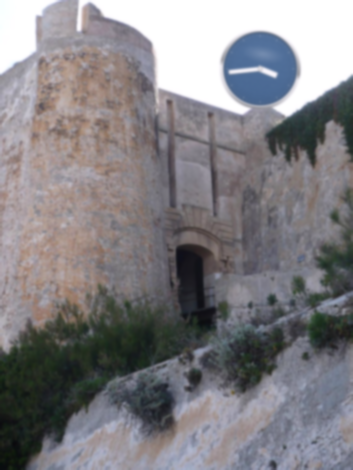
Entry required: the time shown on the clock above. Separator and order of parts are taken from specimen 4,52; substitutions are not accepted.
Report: 3,44
